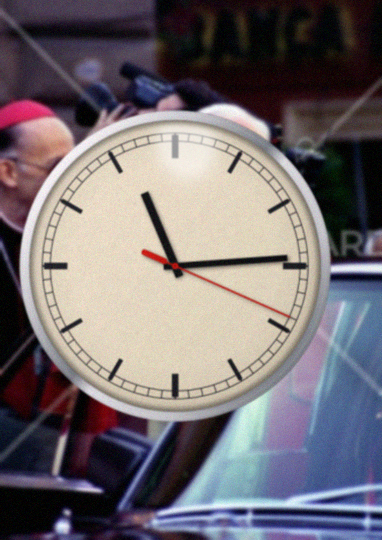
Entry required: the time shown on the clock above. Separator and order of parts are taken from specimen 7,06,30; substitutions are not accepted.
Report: 11,14,19
